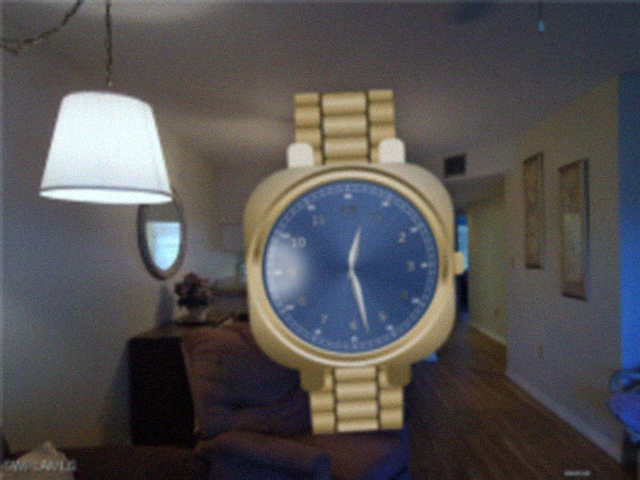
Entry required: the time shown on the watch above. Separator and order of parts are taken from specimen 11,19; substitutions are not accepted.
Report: 12,28
